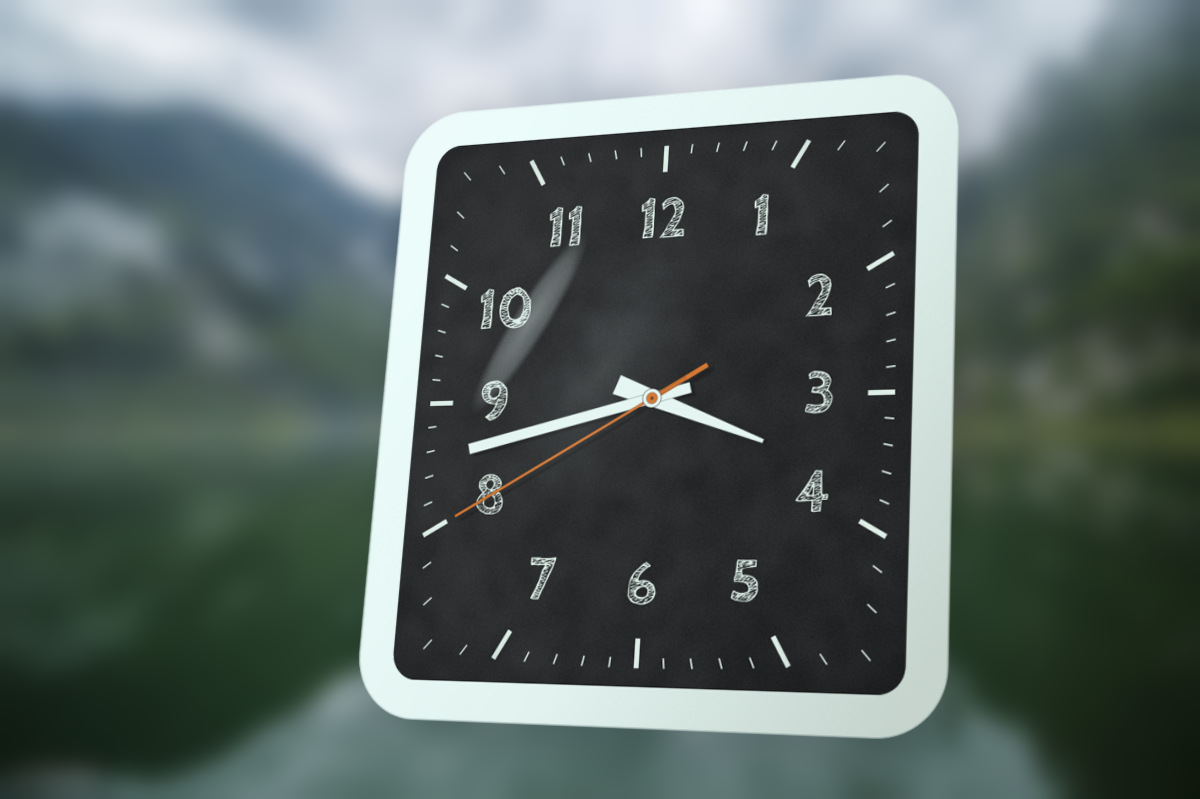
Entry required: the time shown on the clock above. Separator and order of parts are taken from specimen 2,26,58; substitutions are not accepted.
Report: 3,42,40
